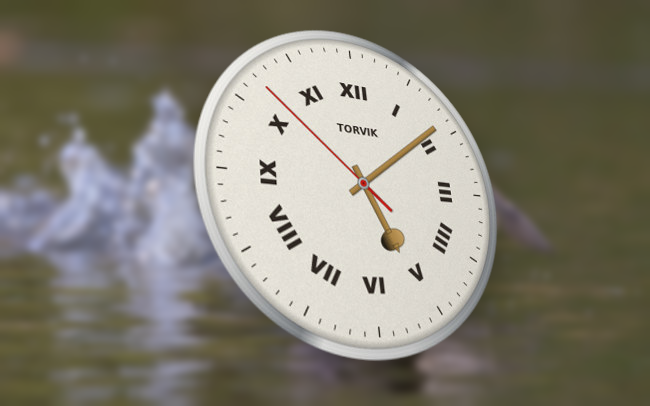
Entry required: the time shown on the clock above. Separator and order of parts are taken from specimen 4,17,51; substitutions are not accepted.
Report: 5,08,52
